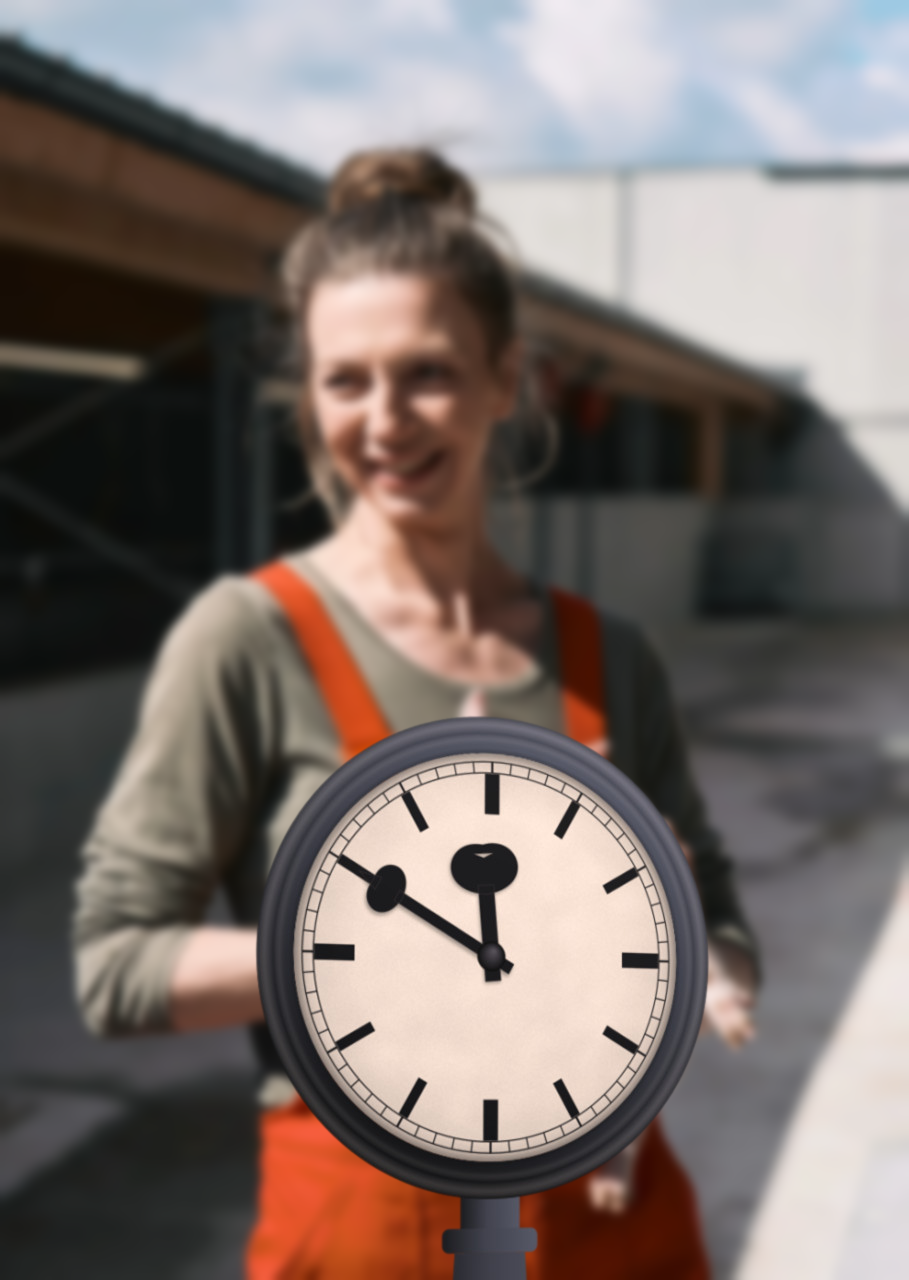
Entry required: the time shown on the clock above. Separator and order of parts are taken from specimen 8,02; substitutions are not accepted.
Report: 11,50
